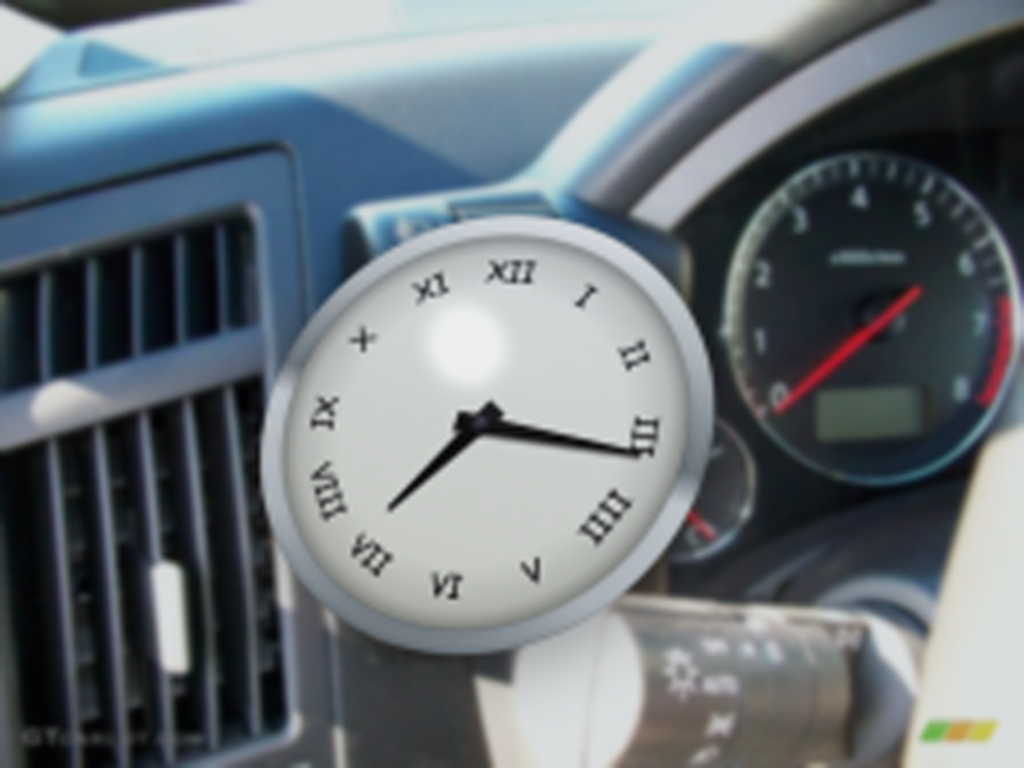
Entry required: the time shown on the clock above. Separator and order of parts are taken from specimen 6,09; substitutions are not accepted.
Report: 7,16
